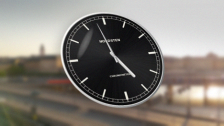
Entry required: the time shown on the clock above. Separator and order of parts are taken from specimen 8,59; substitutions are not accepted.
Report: 4,58
